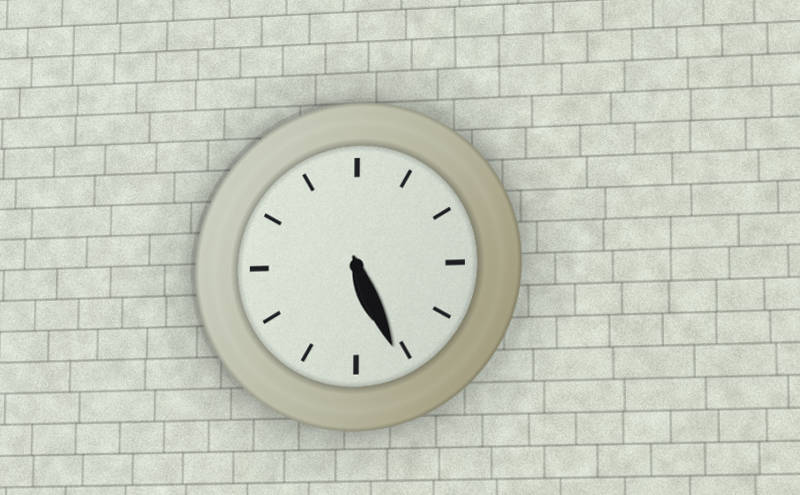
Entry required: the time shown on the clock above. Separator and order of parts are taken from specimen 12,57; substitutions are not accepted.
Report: 5,26
